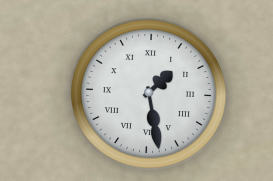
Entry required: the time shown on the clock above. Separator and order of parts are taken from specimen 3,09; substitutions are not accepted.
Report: 1,28
